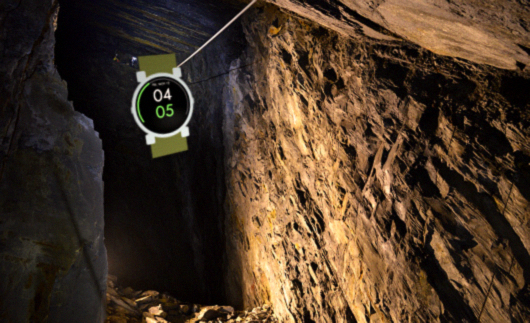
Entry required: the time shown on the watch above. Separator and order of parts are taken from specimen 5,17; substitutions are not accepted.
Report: 4,05
